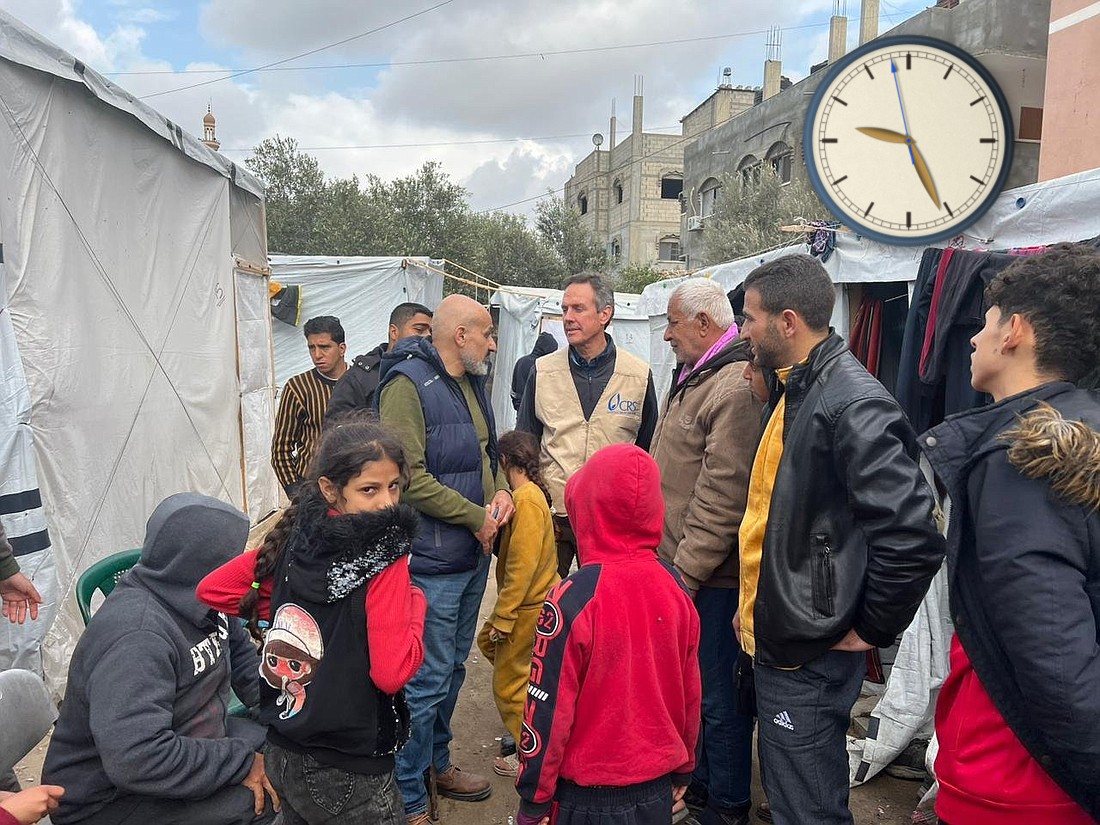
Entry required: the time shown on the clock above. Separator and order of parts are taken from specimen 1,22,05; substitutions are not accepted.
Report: 9,25,58
